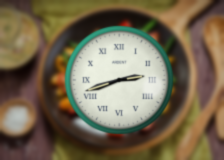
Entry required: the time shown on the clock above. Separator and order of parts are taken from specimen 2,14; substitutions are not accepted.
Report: 2,42
